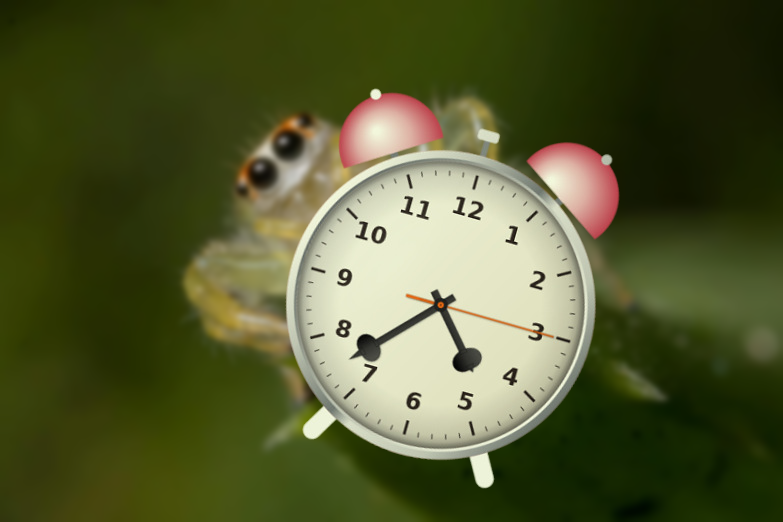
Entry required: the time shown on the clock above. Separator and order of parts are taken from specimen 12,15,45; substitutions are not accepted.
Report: 4,37,15
